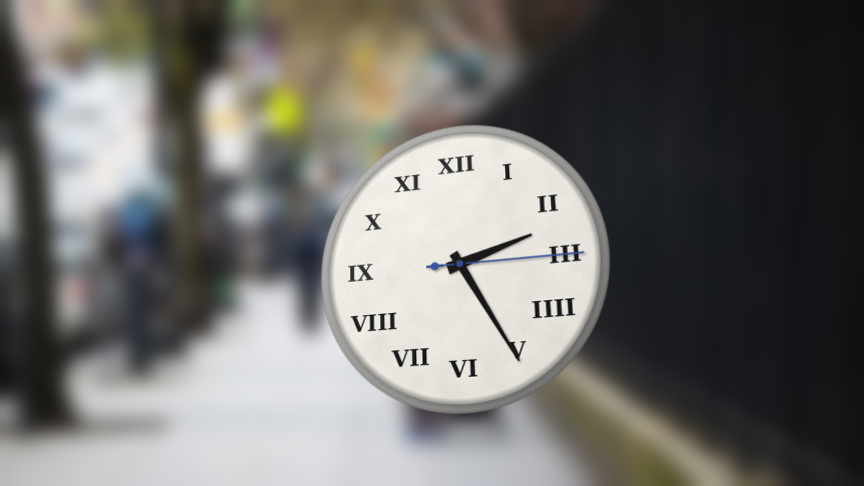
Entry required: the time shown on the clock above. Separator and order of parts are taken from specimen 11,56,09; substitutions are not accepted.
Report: 2,25,15
